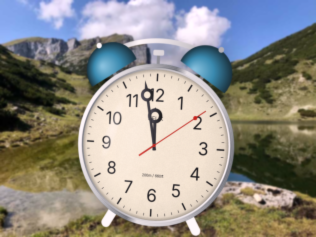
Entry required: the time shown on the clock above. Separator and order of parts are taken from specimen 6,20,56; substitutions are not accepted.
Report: 11,58,09
